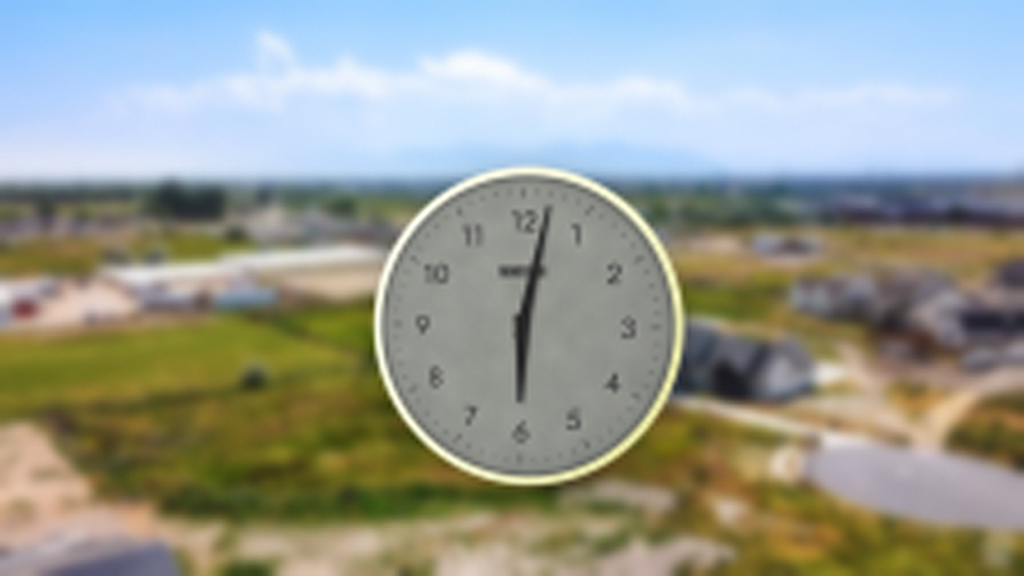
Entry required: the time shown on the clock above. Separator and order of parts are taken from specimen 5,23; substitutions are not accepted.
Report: 6,02
